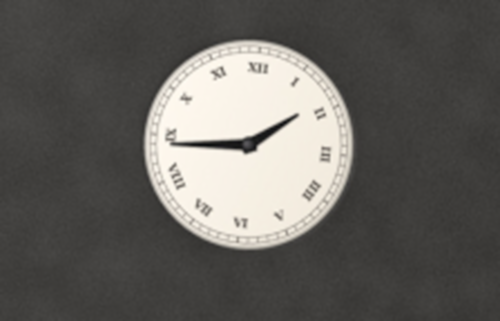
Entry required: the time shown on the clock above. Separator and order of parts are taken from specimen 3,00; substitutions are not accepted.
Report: 1,44
